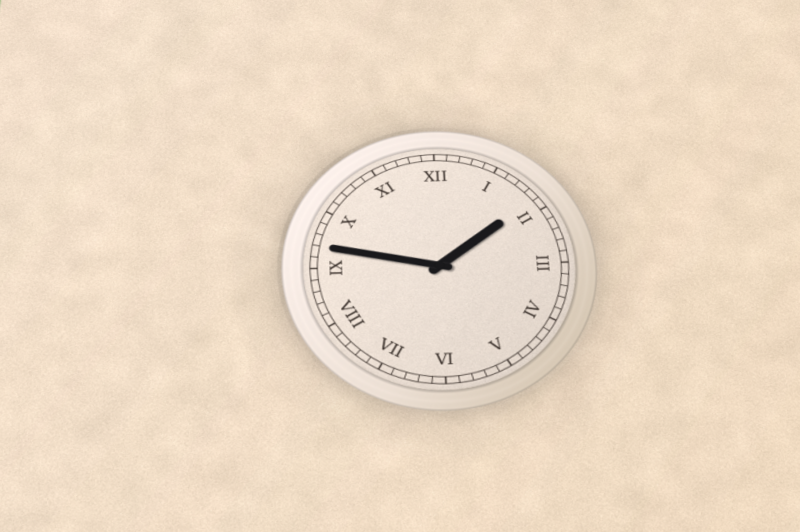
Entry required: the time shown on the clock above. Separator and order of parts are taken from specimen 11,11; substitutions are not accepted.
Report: 1,47
